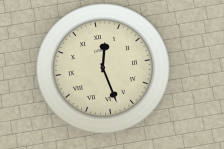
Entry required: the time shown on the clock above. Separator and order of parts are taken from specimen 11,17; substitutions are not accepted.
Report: 12,28
